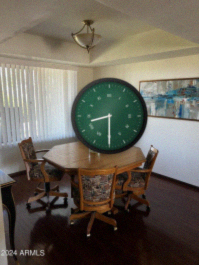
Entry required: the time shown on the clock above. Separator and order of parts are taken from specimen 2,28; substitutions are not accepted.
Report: 8,30
